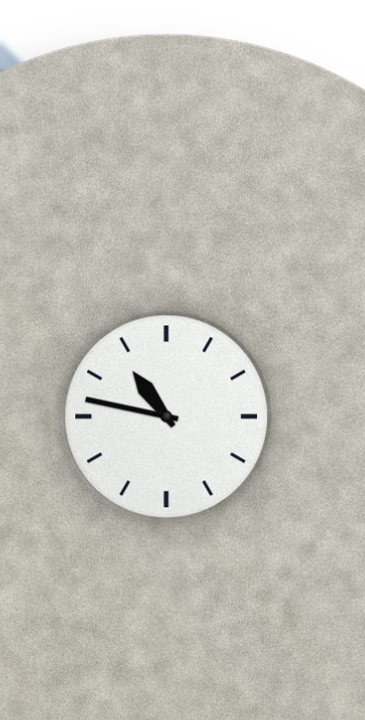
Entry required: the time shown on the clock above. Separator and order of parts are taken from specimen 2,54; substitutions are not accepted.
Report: 10,47
